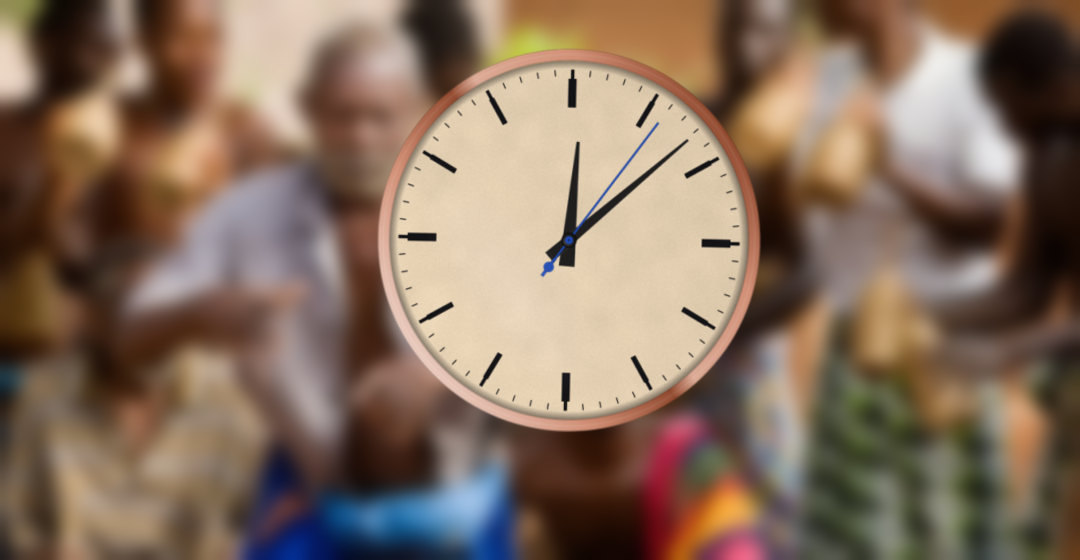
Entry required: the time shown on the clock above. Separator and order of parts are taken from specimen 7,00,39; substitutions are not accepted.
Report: 12,08,06
